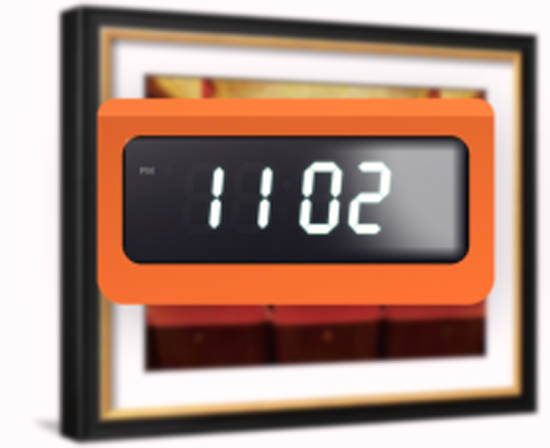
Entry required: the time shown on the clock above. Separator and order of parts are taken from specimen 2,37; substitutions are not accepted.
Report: 11,02
